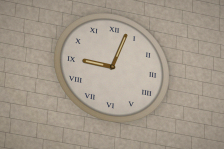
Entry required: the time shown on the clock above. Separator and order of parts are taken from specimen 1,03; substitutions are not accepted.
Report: 9,03
